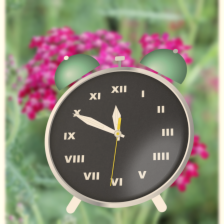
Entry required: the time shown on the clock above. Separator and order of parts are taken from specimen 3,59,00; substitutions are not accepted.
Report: 11,49,31
